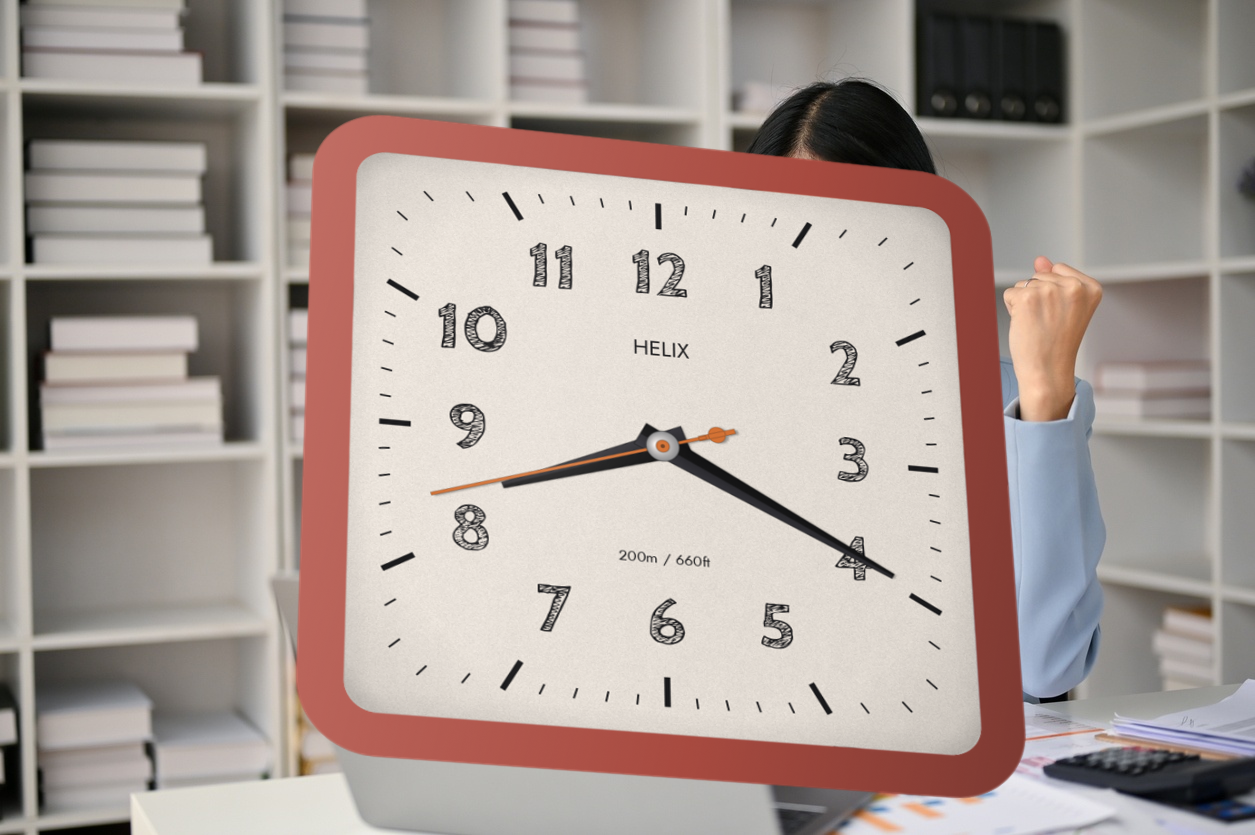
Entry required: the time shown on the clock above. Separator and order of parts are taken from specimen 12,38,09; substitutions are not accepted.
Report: 8,19,42
